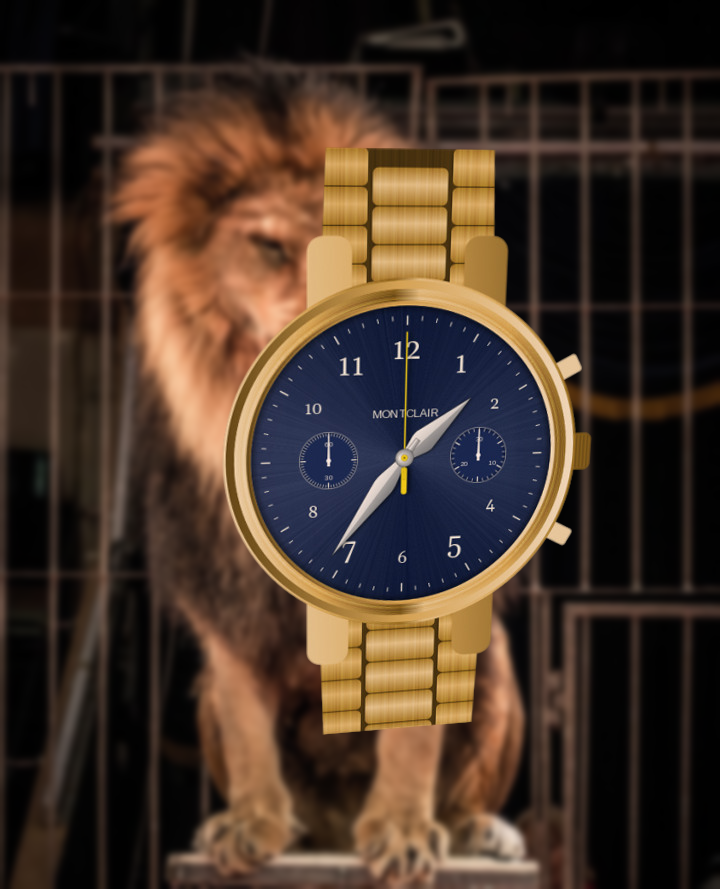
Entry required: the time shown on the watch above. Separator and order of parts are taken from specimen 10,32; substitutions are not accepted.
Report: 1,36
